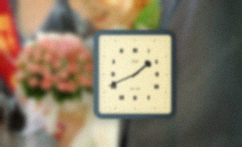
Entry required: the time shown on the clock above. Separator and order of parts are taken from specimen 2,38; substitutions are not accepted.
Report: 1,41
